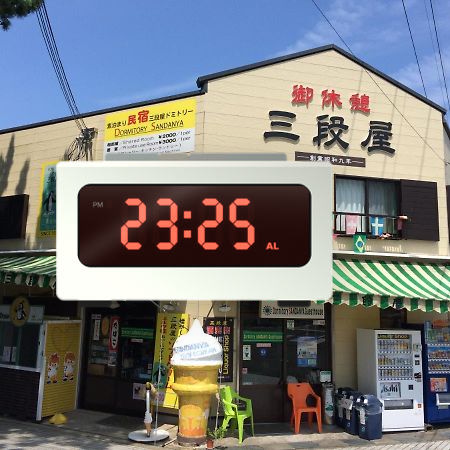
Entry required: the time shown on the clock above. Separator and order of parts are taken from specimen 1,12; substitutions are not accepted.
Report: 23,25
